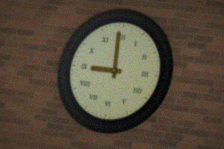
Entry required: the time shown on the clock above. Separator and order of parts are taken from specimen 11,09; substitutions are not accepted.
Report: 8,59
